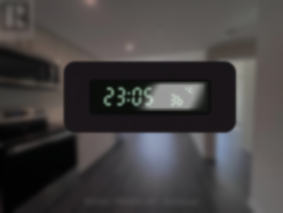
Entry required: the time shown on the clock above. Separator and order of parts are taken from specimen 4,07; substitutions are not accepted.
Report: 23,05
